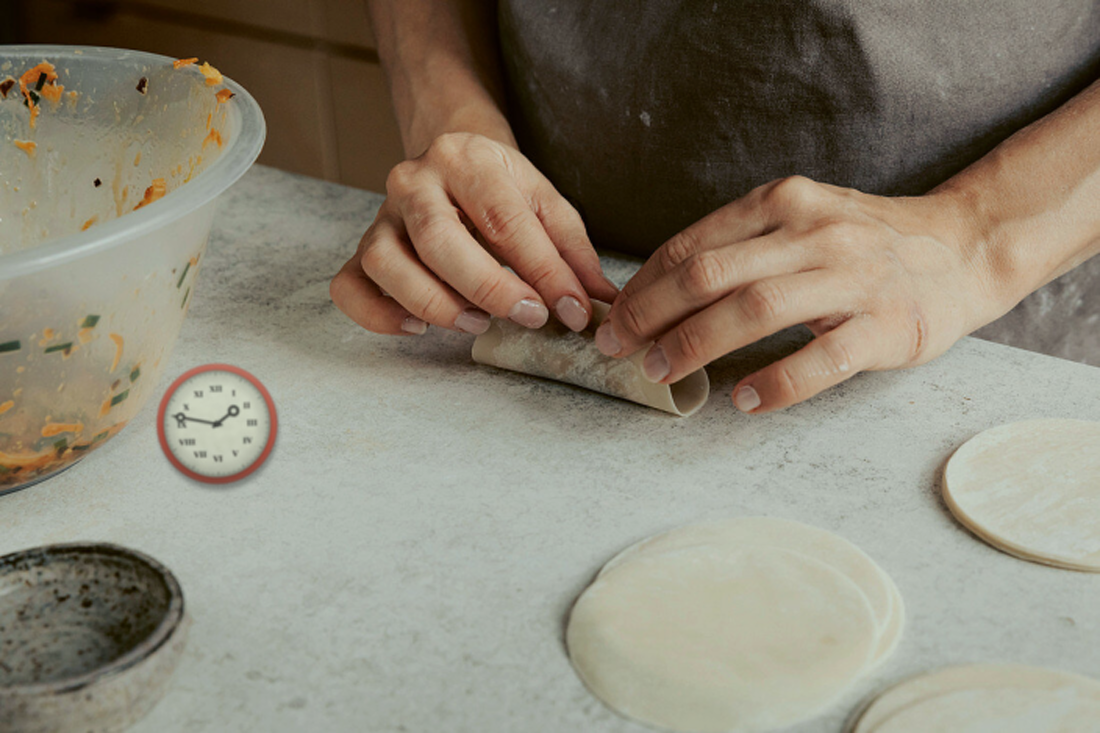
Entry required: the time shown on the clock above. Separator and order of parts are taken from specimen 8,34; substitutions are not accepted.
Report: 1,47
